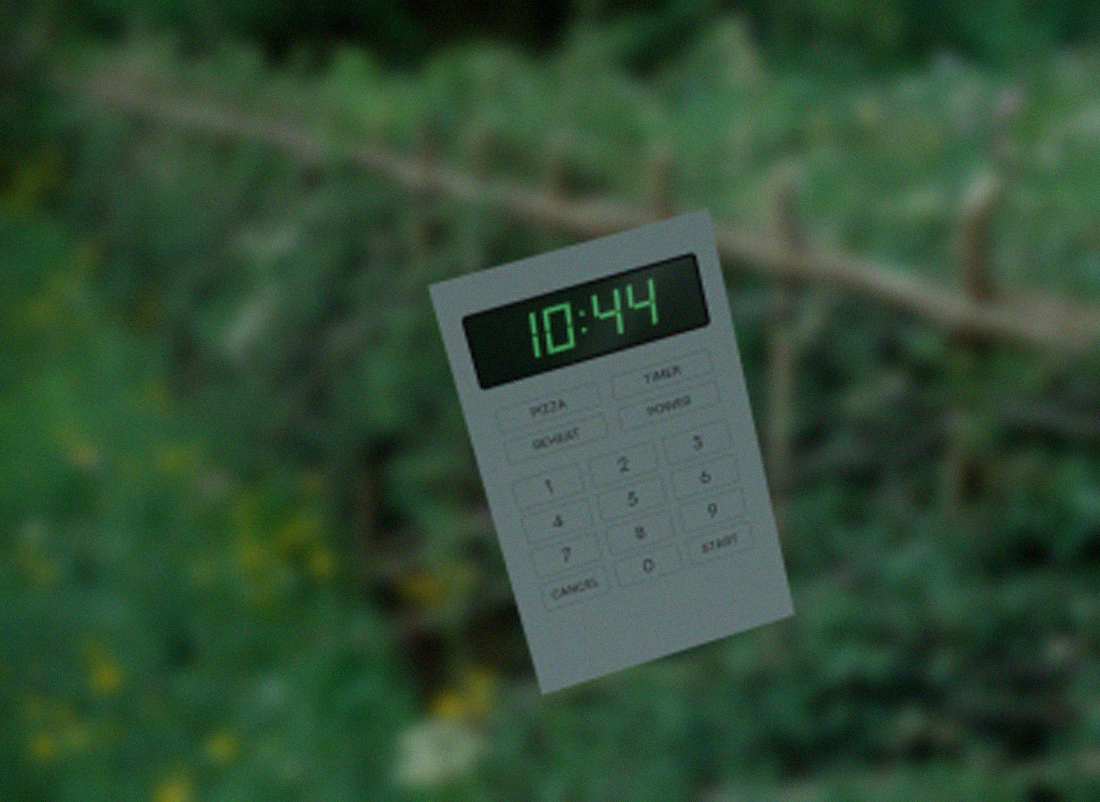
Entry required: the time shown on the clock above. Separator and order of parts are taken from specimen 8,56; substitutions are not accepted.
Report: 10,44
